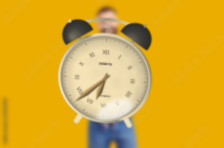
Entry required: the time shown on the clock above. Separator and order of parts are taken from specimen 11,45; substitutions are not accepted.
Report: 6,38
